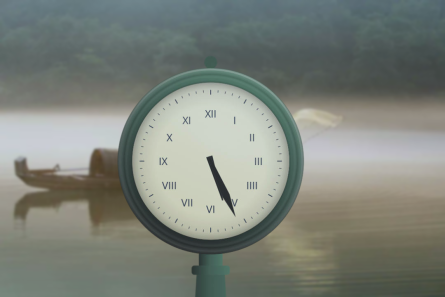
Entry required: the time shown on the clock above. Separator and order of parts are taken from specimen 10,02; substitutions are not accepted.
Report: 5,26
